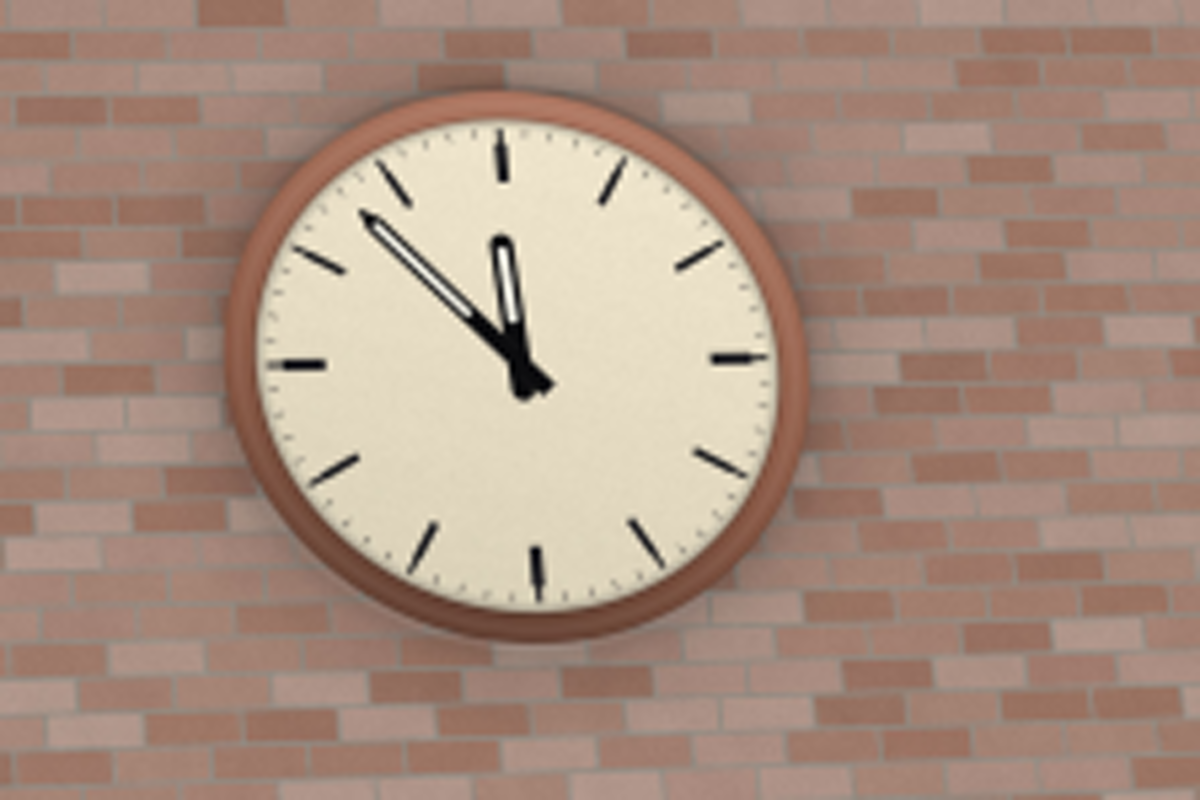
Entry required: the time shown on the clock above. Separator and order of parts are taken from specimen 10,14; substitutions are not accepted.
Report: 11,53
